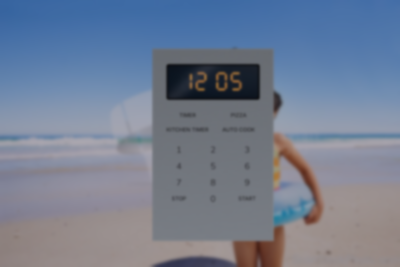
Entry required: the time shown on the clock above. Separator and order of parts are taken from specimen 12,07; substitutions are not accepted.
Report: 12,05
